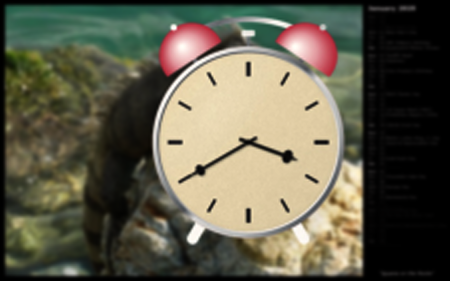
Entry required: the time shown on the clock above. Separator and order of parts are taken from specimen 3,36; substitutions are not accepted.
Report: 3,40
